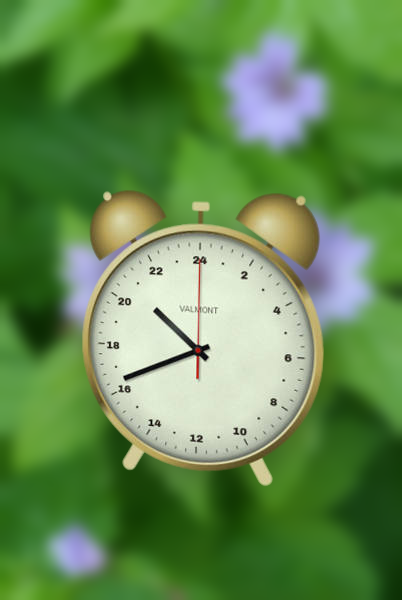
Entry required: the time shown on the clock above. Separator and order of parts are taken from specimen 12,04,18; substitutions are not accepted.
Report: 20,41,00
